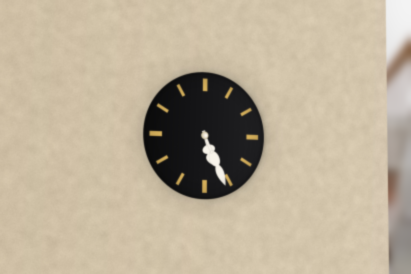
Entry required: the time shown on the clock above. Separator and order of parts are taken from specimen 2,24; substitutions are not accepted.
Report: 5,26
